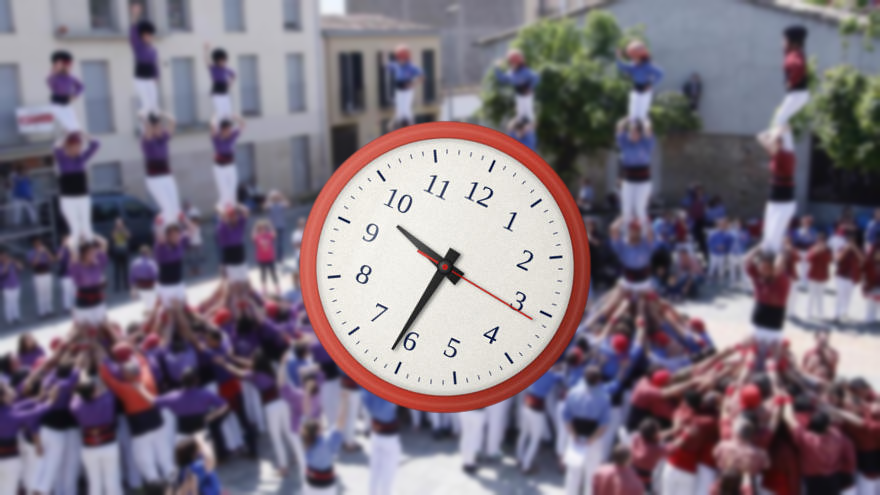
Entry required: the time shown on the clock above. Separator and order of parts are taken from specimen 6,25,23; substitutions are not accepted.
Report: 9,31,16
